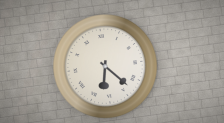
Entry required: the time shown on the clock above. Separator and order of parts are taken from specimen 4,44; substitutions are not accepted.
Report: 6,23
